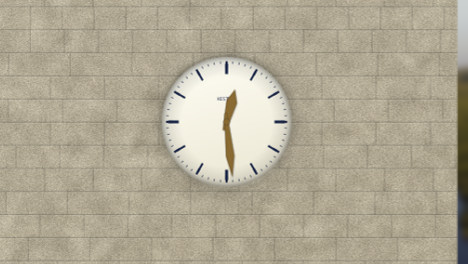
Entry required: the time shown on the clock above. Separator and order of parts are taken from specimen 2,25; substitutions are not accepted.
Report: 12,29
